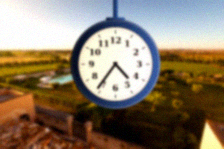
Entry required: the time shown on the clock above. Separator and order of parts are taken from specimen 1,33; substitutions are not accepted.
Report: 4,36
